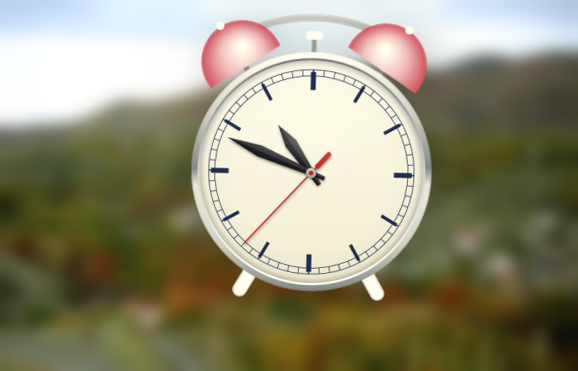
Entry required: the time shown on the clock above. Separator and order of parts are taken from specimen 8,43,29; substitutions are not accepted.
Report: 10,48,37
